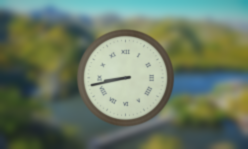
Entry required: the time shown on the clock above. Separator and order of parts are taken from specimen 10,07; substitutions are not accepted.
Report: 8,43
